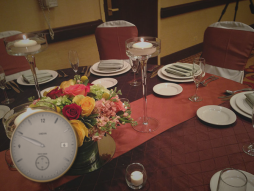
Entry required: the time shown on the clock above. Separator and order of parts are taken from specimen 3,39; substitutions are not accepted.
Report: 9,49
